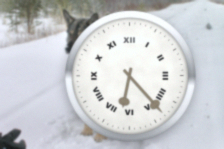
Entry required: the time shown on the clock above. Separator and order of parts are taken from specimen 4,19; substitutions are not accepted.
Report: 6,23
